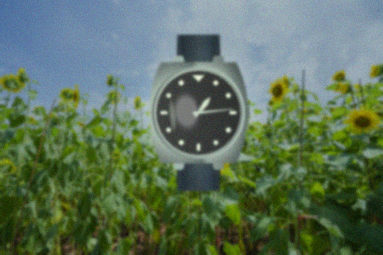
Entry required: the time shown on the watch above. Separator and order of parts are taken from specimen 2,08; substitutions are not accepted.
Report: 1,14
